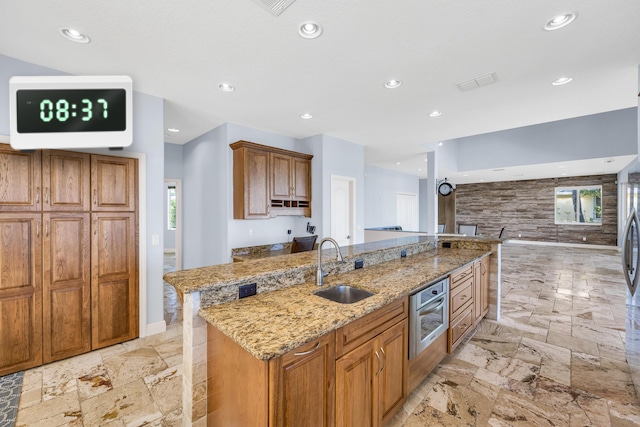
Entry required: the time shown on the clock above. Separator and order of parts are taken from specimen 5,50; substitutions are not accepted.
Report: 8,37
